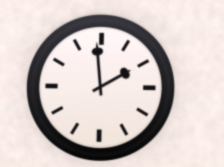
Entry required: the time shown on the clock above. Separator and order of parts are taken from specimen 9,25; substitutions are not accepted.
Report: 1,59
